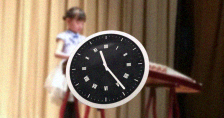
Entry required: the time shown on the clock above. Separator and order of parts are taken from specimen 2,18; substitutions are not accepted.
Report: 11,24
